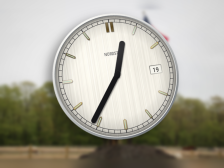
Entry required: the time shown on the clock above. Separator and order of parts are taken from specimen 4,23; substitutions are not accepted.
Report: 12,36
